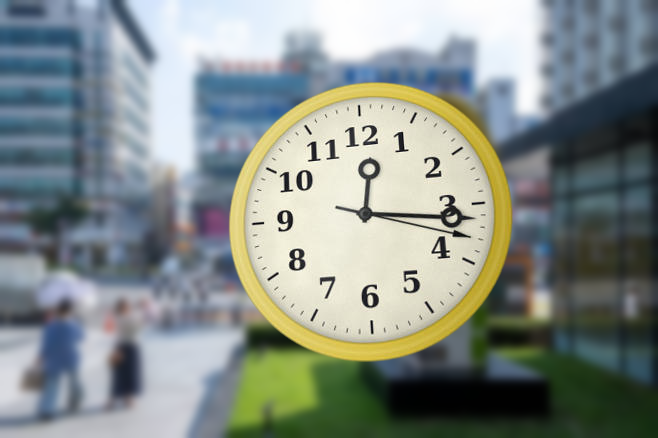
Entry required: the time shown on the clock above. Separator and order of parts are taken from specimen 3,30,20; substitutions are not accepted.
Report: 12,16,18
